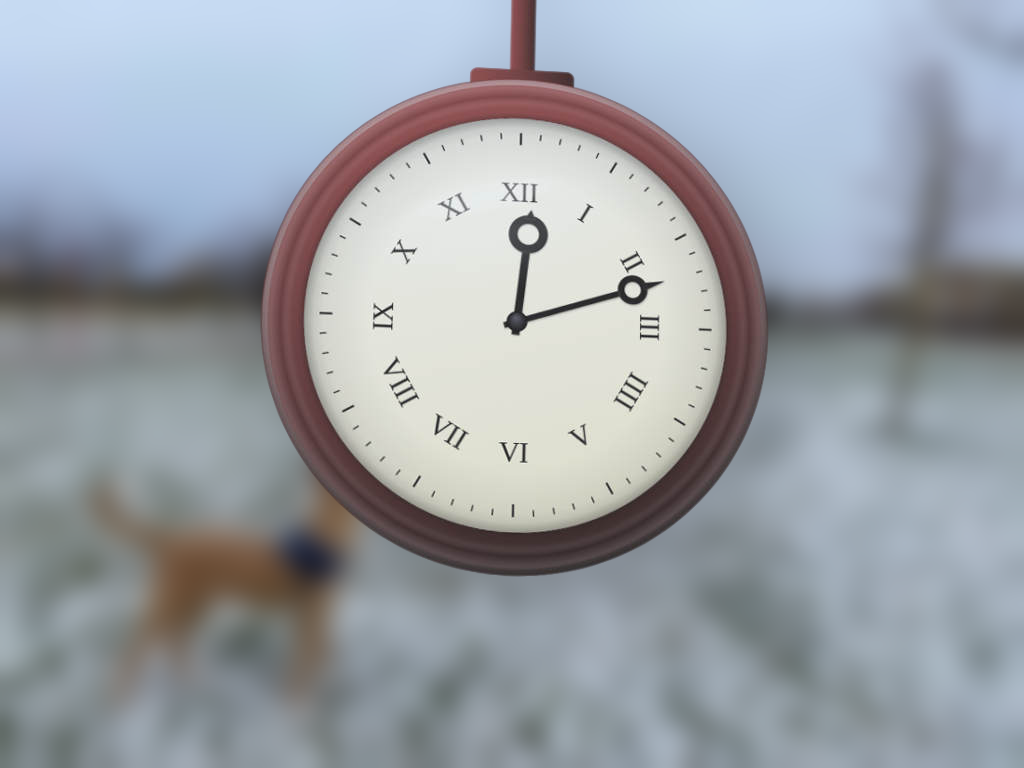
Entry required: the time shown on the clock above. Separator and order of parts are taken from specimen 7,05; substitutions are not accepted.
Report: 12,12
